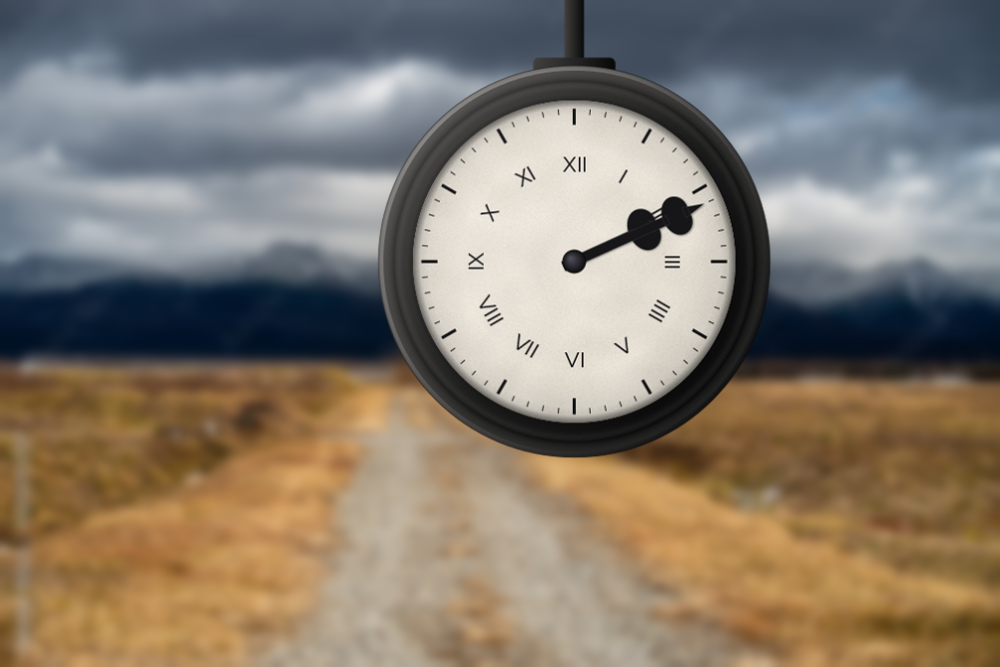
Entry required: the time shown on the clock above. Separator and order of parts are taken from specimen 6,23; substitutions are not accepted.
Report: 2,11
